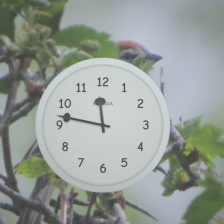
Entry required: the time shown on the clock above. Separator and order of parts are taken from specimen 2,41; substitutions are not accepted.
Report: 11,47
